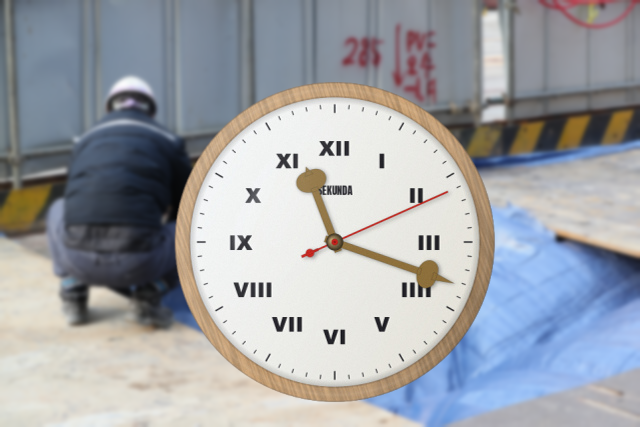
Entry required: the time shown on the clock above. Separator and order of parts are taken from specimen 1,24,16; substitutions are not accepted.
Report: 11,18,11
